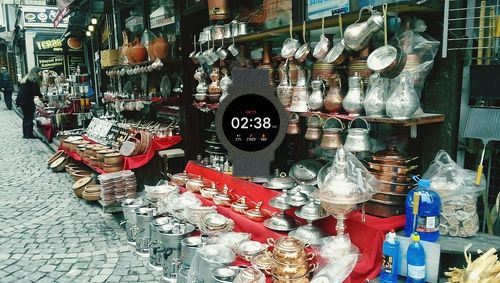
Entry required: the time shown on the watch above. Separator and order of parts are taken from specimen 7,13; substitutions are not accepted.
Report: 2,38
